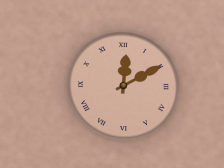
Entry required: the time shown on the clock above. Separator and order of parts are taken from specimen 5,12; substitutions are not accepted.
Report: 12,10
